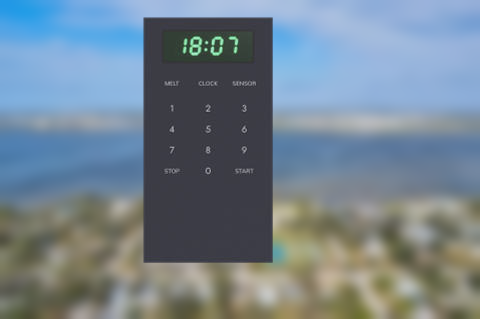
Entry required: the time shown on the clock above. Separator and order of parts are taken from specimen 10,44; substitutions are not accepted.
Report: 18,07
